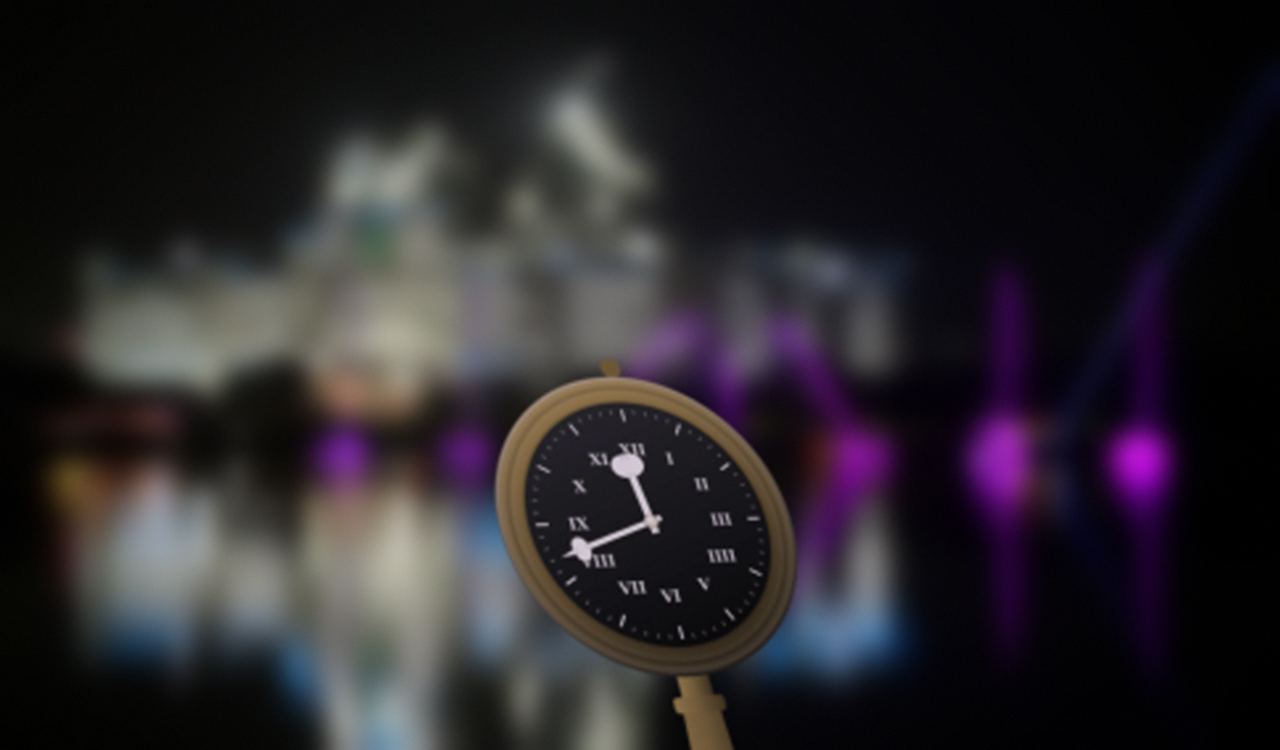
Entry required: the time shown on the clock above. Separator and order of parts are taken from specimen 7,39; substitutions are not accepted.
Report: 11,42
